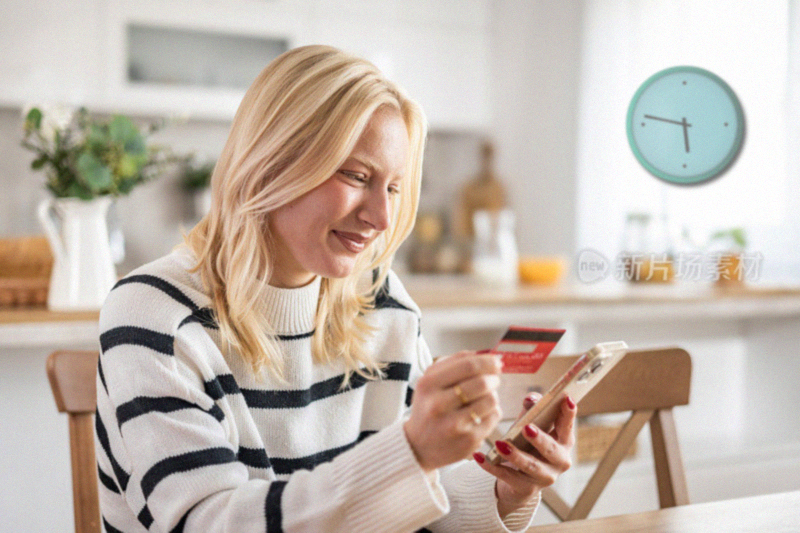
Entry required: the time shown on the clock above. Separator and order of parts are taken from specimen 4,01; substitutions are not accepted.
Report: 5,47
